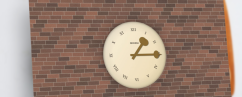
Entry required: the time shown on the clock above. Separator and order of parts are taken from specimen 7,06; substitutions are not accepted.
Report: 1,15
